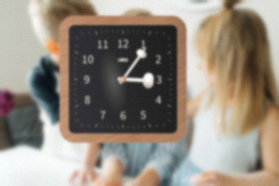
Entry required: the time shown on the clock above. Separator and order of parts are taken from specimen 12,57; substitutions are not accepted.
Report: 3,06
